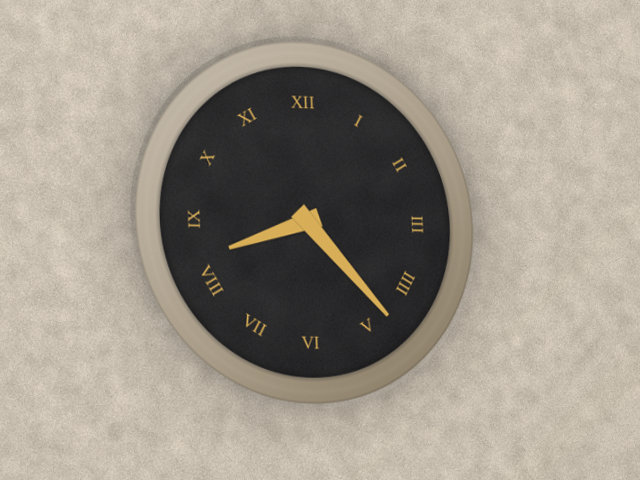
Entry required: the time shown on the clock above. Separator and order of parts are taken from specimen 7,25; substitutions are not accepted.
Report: 8,23
